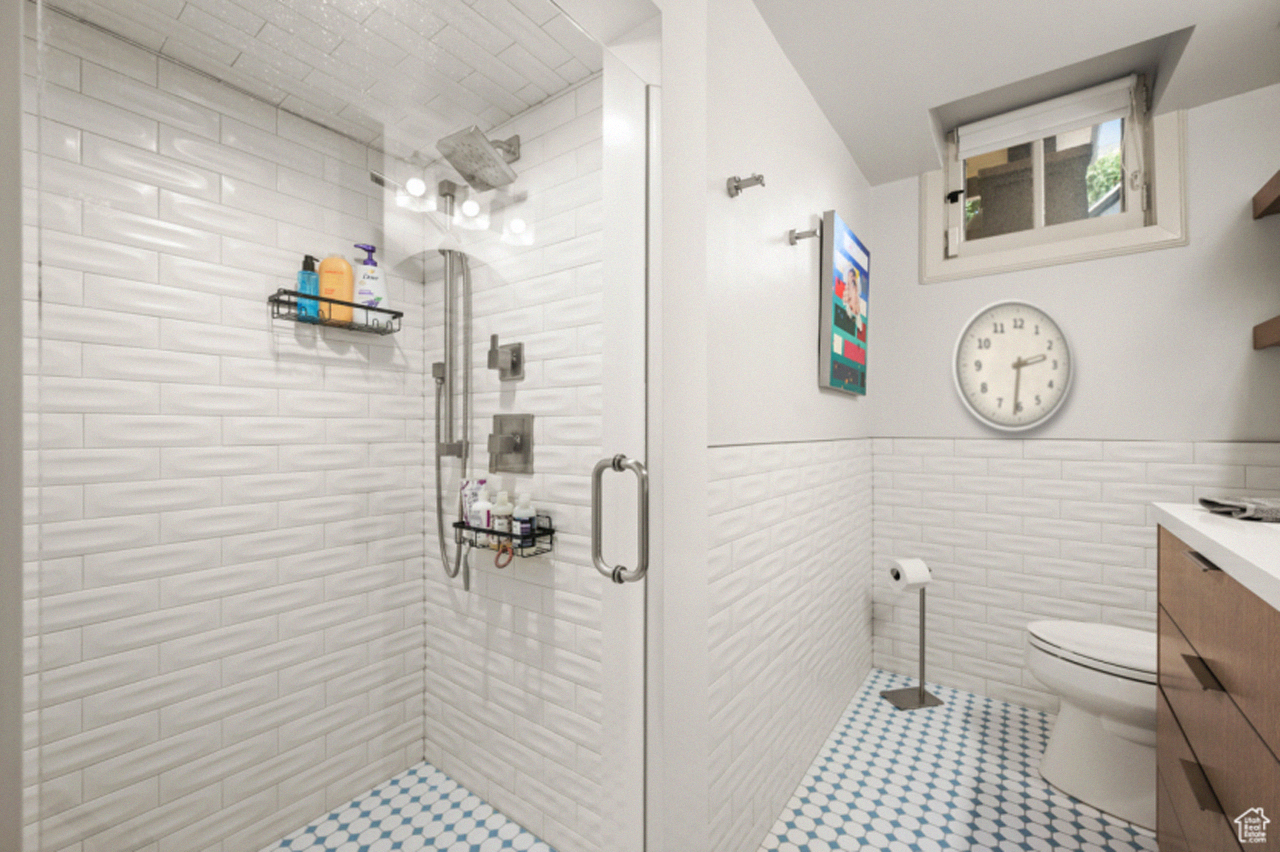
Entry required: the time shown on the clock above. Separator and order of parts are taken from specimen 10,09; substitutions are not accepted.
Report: 2,31
